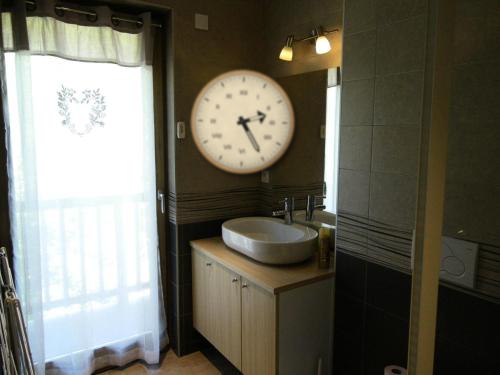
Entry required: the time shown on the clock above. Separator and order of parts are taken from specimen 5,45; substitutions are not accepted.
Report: 2,25
